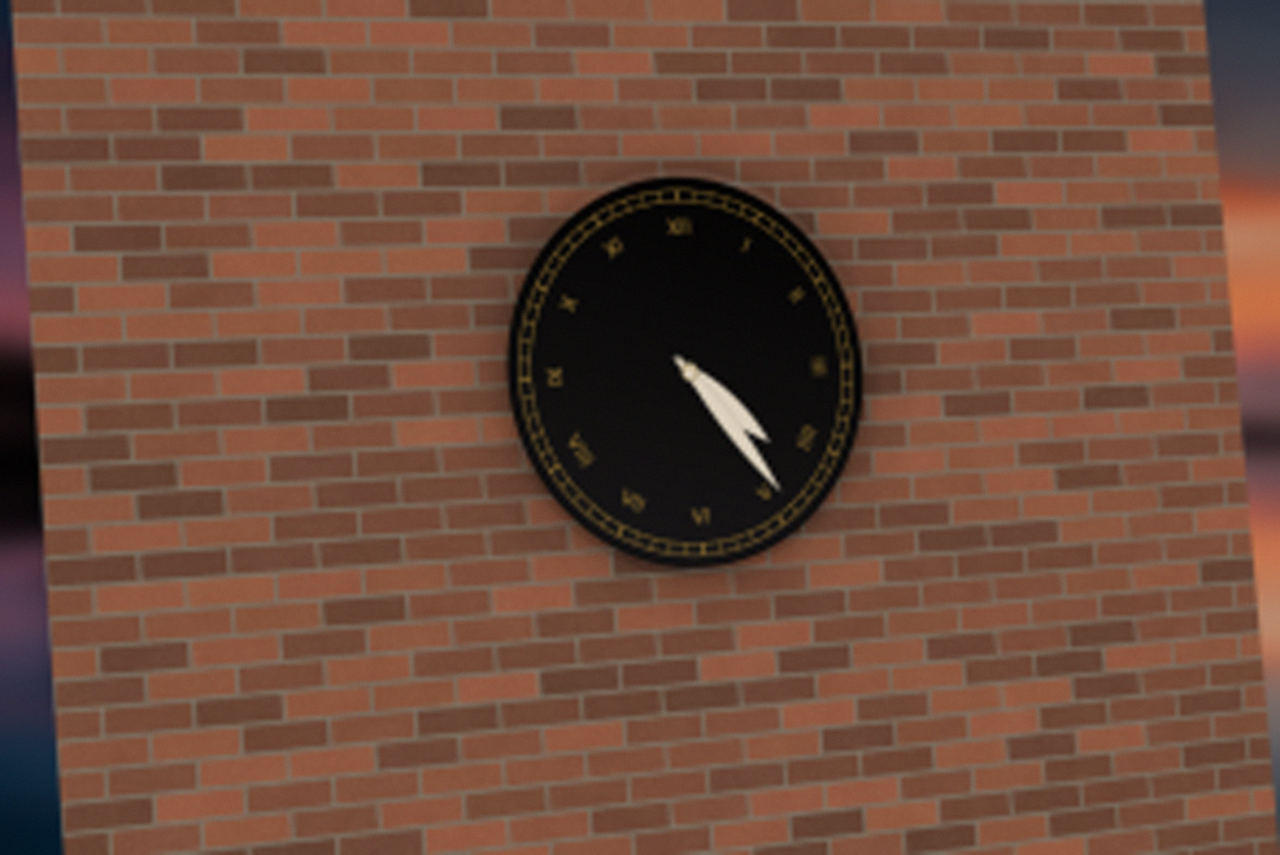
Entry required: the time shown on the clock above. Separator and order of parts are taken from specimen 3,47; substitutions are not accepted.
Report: 4,24
